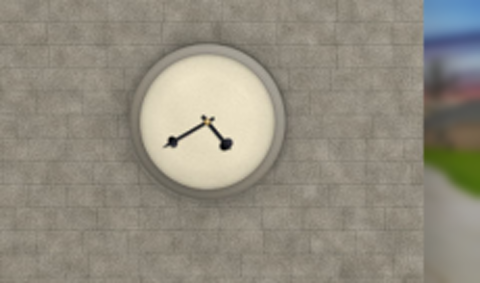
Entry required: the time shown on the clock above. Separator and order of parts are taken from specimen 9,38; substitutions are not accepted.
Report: 4,40
